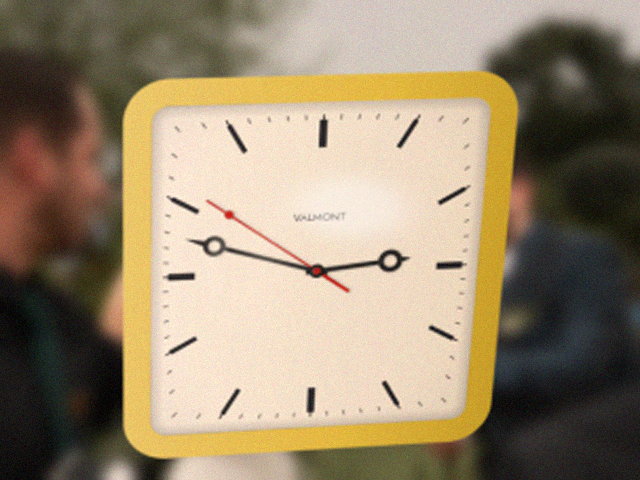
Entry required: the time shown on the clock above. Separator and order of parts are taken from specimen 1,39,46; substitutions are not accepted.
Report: 2,47,51
